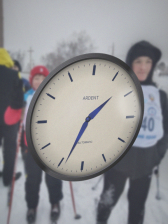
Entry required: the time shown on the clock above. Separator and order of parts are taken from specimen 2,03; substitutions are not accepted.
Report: 1,34
